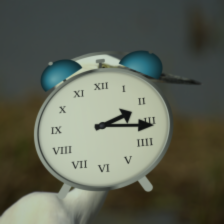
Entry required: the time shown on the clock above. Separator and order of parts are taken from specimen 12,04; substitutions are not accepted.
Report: 2,16
